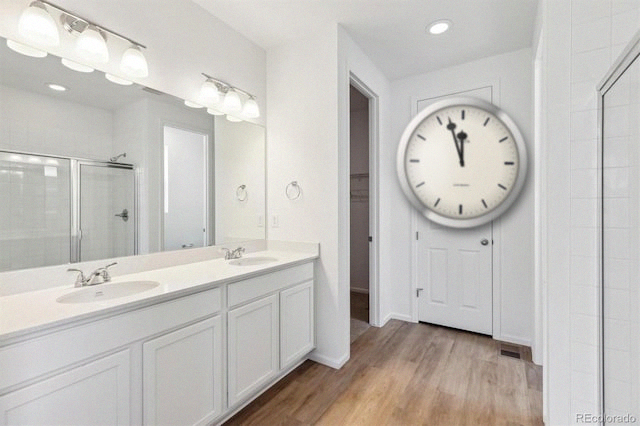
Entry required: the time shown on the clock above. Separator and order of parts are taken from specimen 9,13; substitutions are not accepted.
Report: 11,57
